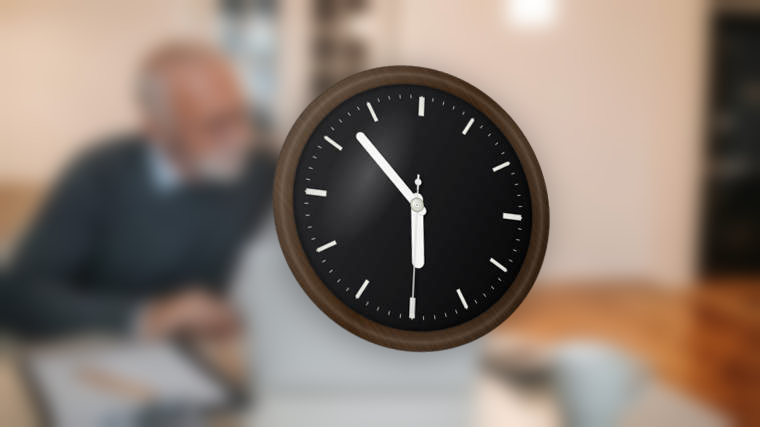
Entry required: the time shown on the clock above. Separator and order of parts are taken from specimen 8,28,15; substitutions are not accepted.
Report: 5,52,30
